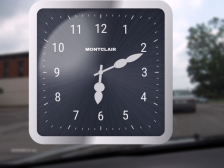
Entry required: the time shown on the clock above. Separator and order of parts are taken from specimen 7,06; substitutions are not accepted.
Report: 6,11
